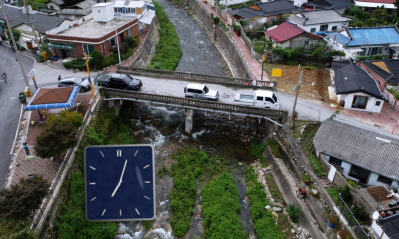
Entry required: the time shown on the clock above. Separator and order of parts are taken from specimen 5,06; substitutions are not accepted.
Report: 7,03
